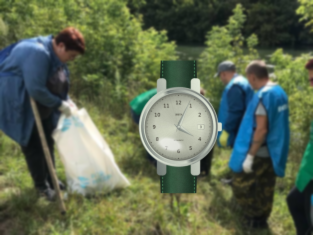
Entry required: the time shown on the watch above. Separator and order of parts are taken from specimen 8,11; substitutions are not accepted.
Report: 4,04
